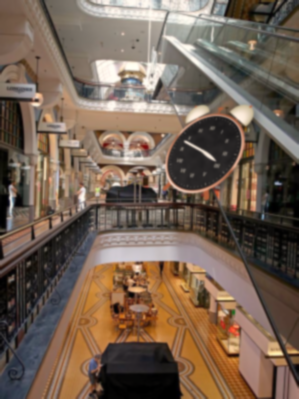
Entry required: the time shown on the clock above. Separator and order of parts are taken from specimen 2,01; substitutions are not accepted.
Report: 3,48
